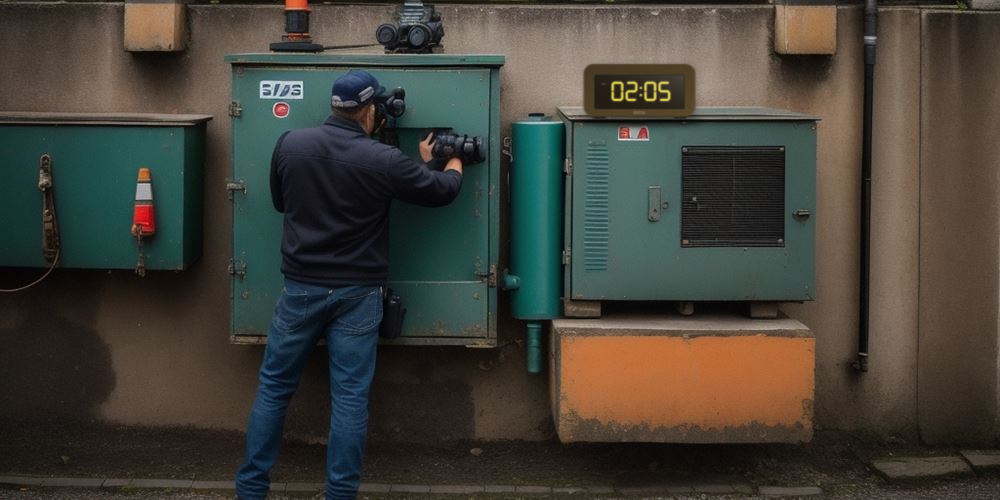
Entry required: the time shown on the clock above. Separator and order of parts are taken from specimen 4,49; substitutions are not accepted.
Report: 2,05
